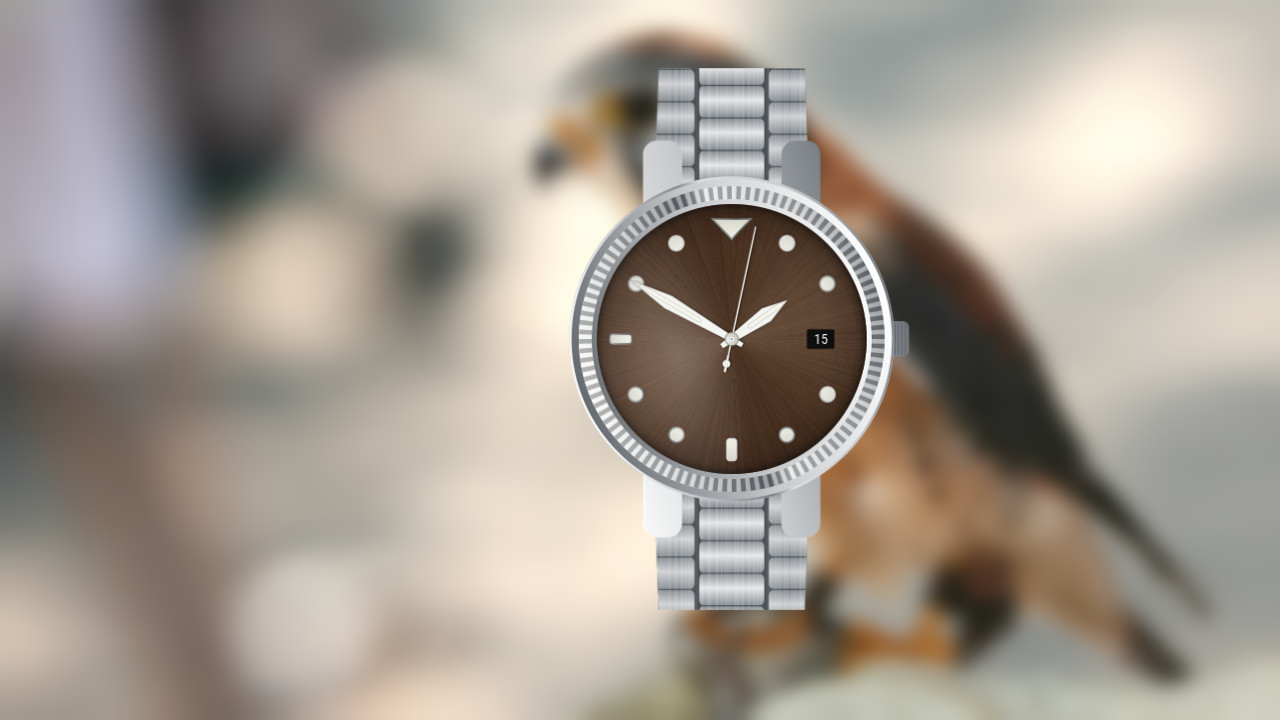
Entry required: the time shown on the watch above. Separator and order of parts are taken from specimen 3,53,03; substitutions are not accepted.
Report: 1,50,02
